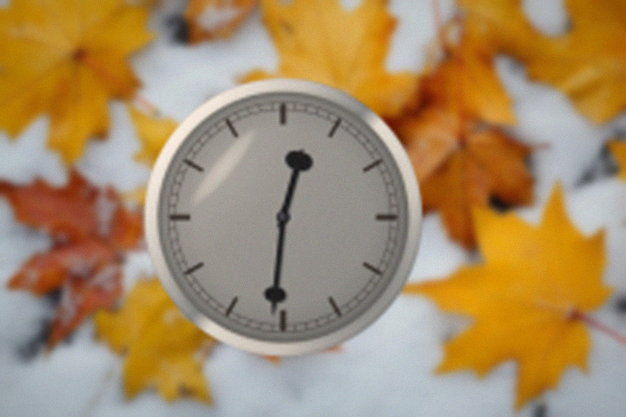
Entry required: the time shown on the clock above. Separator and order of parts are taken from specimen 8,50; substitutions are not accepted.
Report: 12,31
